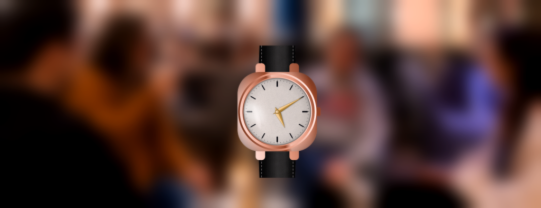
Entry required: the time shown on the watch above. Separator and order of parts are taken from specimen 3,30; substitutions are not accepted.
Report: 5,10
